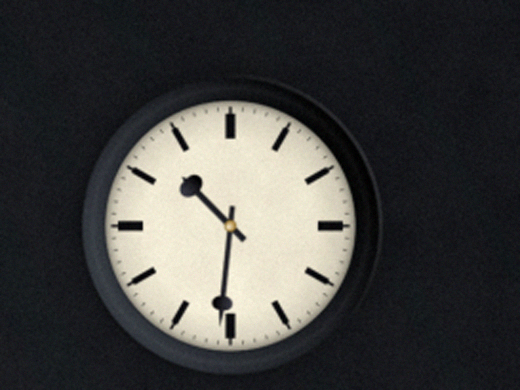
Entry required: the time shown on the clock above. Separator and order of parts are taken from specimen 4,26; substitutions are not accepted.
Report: 10,31
